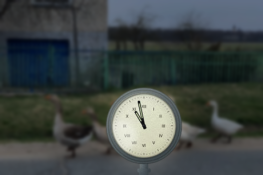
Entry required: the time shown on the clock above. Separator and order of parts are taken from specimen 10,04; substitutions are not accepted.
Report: 10,58
